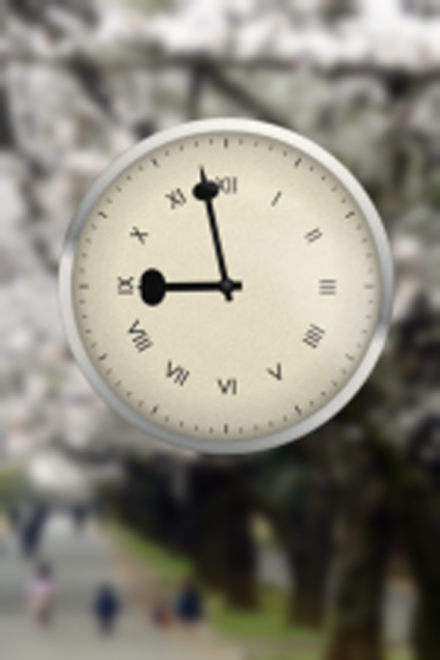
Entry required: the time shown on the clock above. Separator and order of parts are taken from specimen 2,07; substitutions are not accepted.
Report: 8,58
